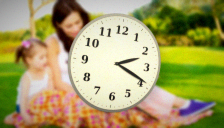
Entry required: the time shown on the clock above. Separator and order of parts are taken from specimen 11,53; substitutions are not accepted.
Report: 2,19
